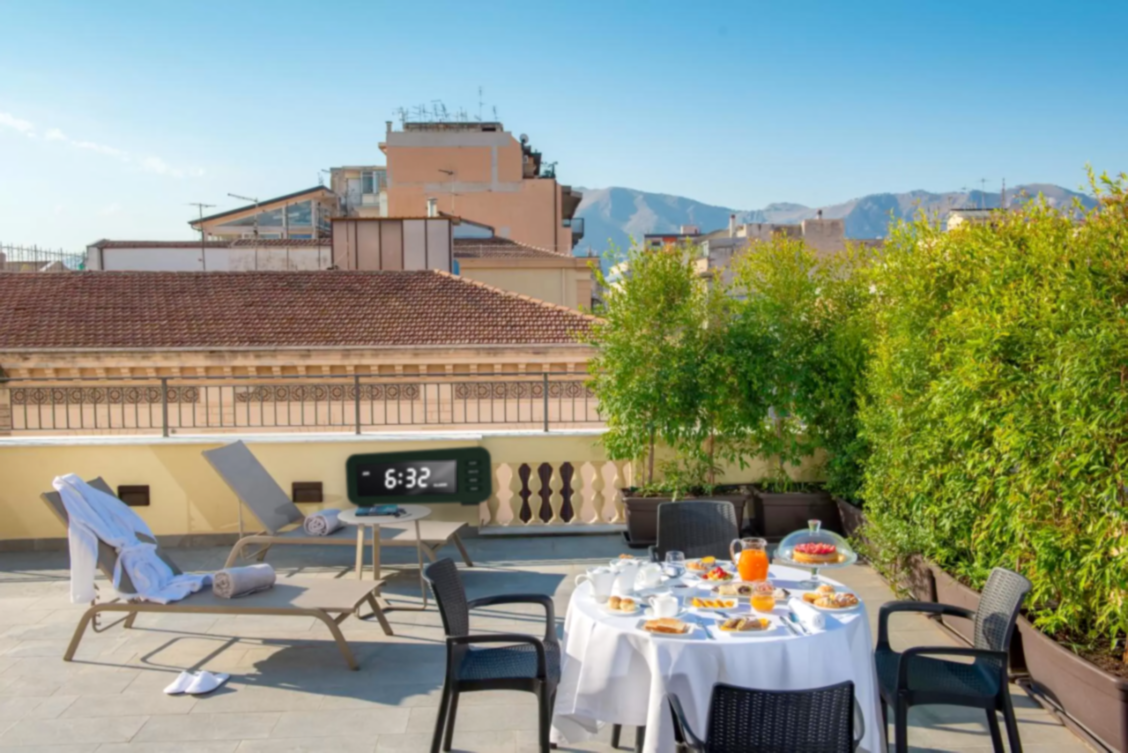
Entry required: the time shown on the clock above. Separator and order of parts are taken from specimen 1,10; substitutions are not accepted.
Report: 6,32
